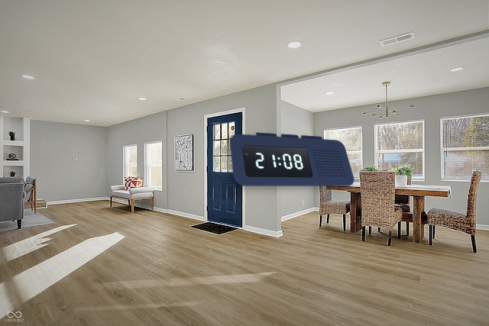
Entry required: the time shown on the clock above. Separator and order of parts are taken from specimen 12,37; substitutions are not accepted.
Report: 21,08
